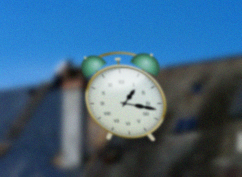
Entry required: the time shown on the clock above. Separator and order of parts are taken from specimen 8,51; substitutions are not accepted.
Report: 1,17
